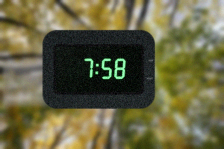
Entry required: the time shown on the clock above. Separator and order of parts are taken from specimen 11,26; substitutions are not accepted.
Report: 7,58
